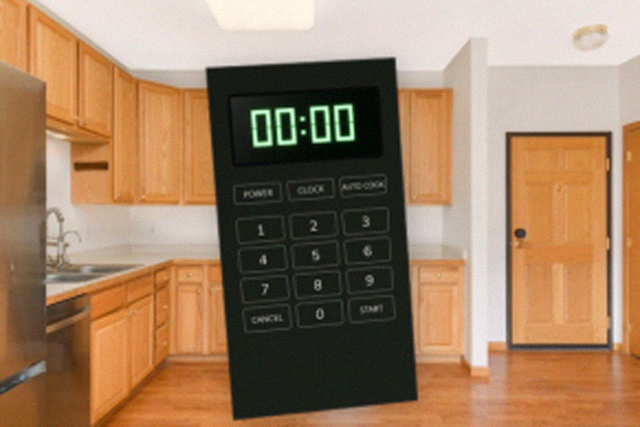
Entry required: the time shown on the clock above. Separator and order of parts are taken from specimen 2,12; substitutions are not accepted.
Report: 0,00
